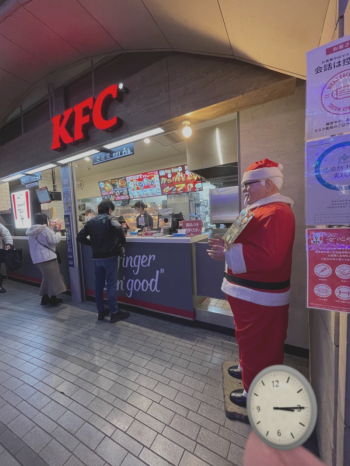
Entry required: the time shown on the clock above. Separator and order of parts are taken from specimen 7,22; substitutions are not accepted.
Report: 3,15
